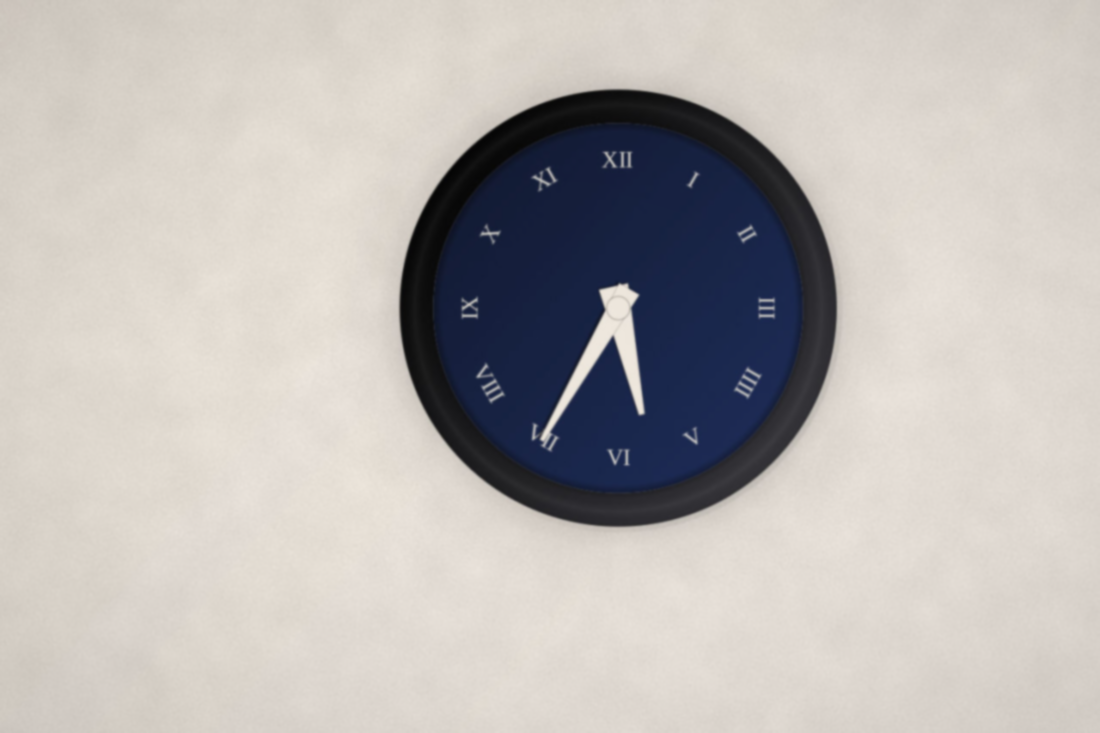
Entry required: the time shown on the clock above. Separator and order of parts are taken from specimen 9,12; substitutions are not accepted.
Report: 5,35
